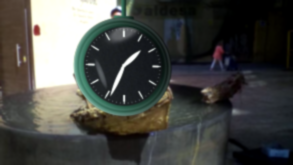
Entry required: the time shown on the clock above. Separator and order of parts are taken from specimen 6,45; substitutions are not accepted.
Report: 1,34
